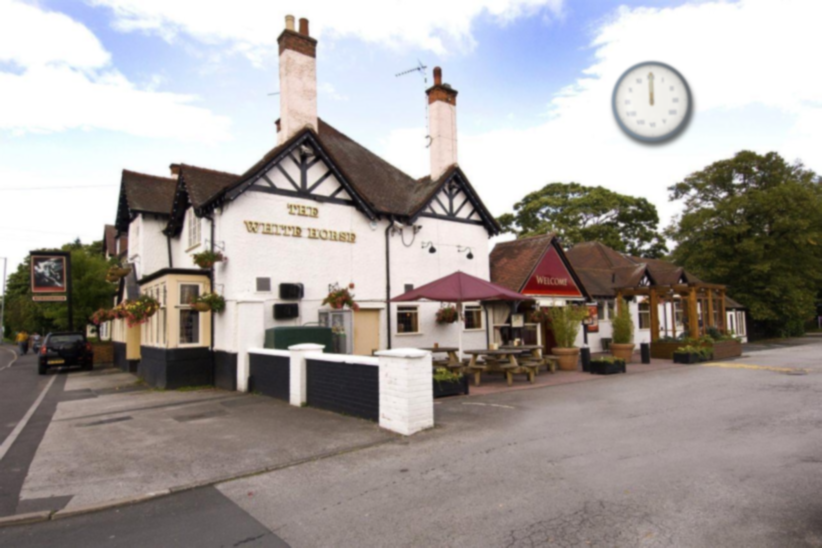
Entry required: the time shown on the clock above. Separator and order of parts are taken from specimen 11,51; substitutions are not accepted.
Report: 12,00
